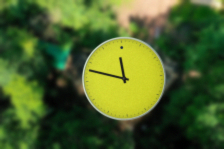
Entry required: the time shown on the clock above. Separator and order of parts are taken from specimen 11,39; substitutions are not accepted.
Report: 11,48
